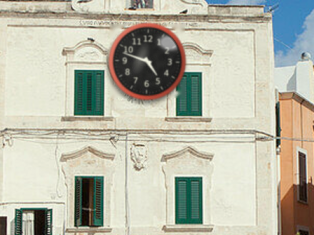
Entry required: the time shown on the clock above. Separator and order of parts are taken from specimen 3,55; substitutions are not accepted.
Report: 4,48
